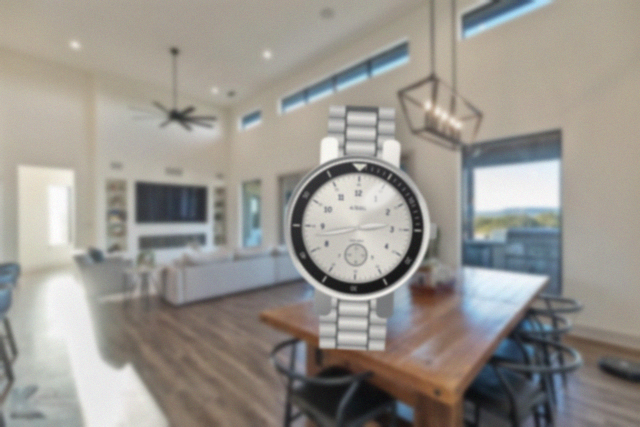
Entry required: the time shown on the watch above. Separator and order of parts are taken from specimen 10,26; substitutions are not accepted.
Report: 2,43
